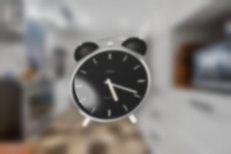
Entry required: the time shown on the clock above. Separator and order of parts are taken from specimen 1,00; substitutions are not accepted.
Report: 5,19
